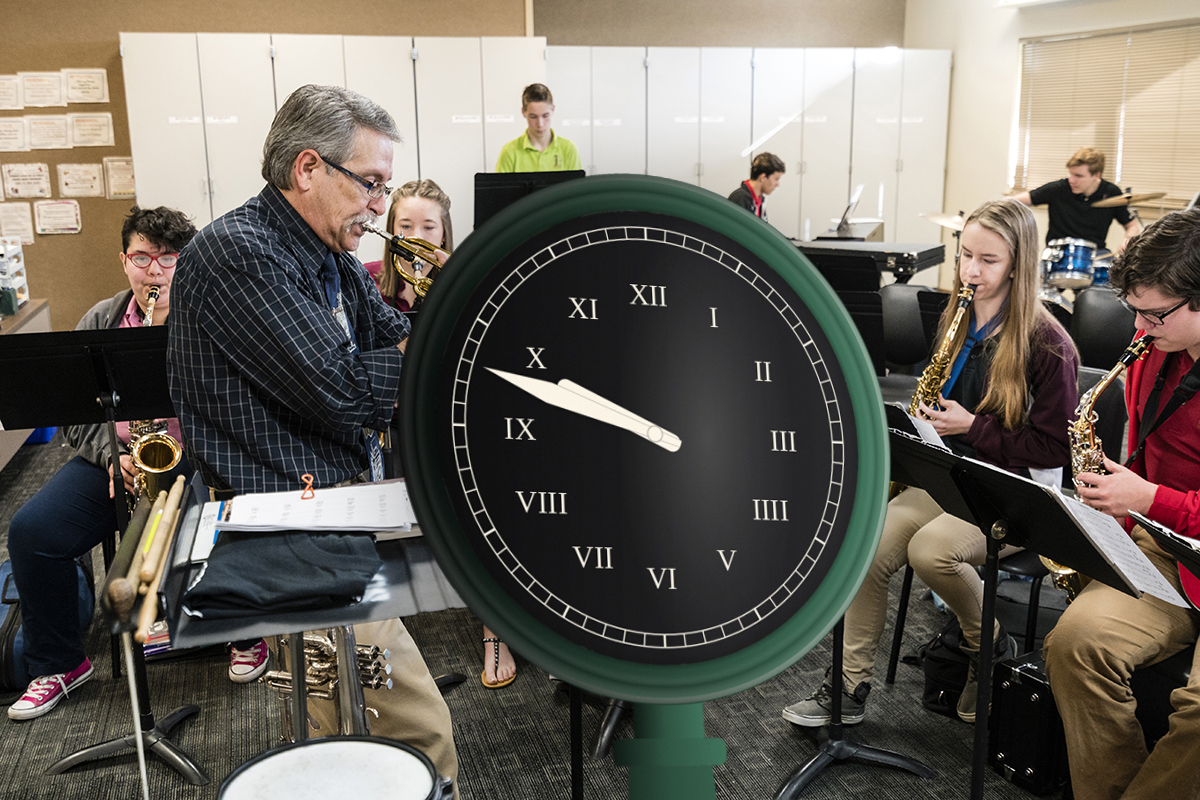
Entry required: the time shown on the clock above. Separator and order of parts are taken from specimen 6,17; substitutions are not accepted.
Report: 9,48
